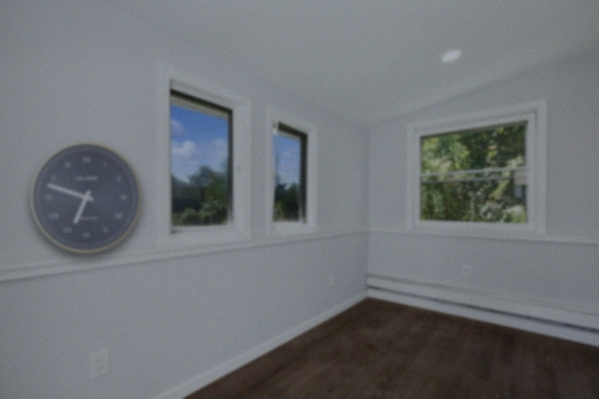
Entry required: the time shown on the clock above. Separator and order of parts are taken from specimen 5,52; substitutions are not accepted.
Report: 6,48
